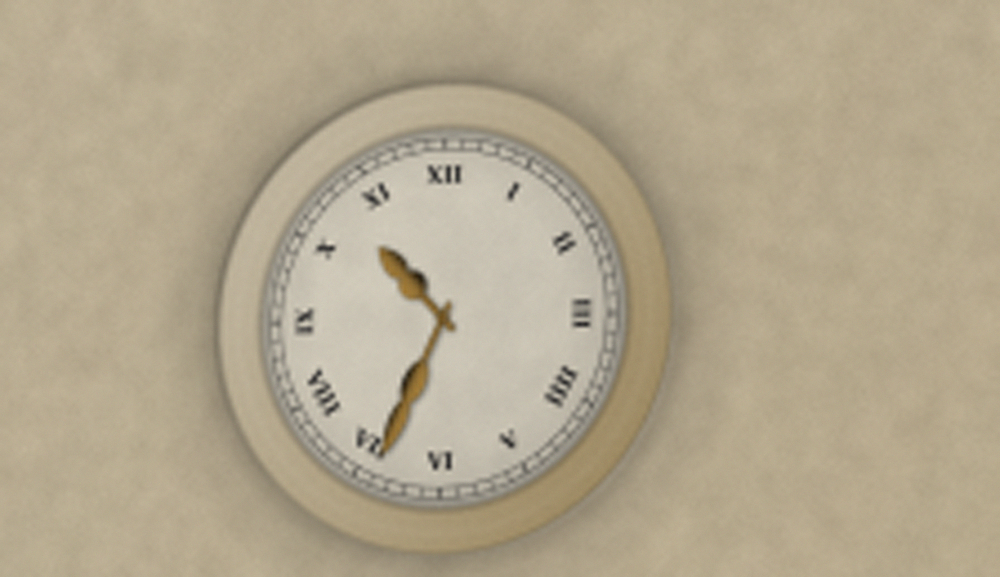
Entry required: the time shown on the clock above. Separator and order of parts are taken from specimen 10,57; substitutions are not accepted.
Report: 10,34
